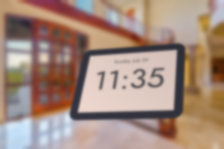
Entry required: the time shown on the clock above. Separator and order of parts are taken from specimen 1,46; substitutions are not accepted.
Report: 11,35
